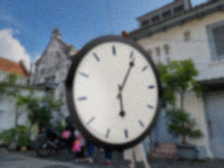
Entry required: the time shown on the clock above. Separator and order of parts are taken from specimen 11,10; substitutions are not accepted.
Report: 6,06
